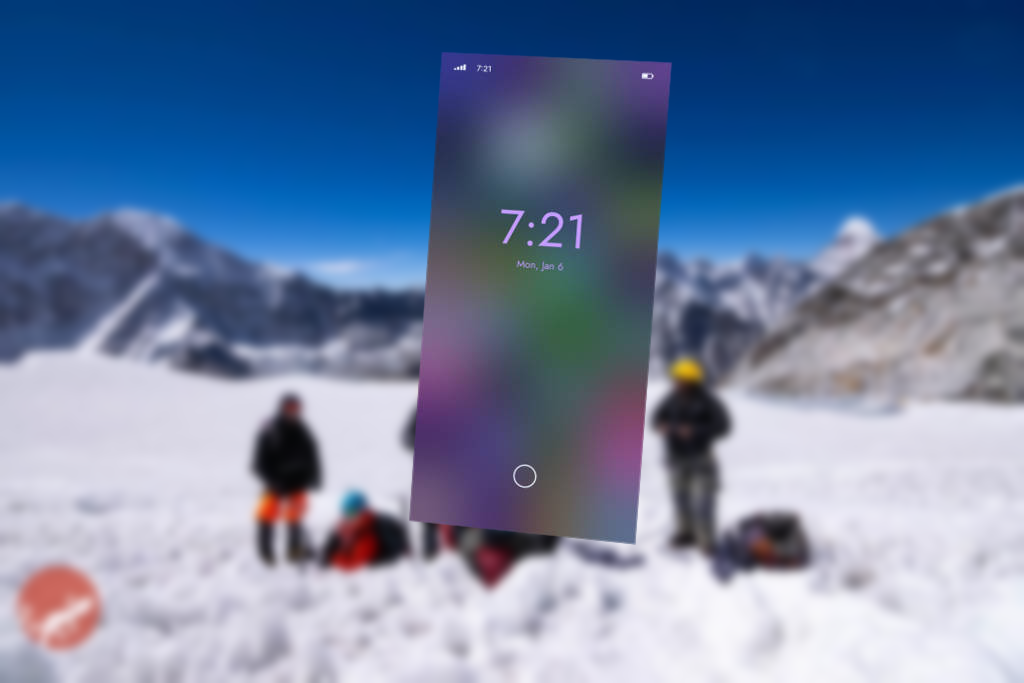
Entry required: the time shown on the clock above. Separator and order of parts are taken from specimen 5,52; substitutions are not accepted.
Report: 7,21
